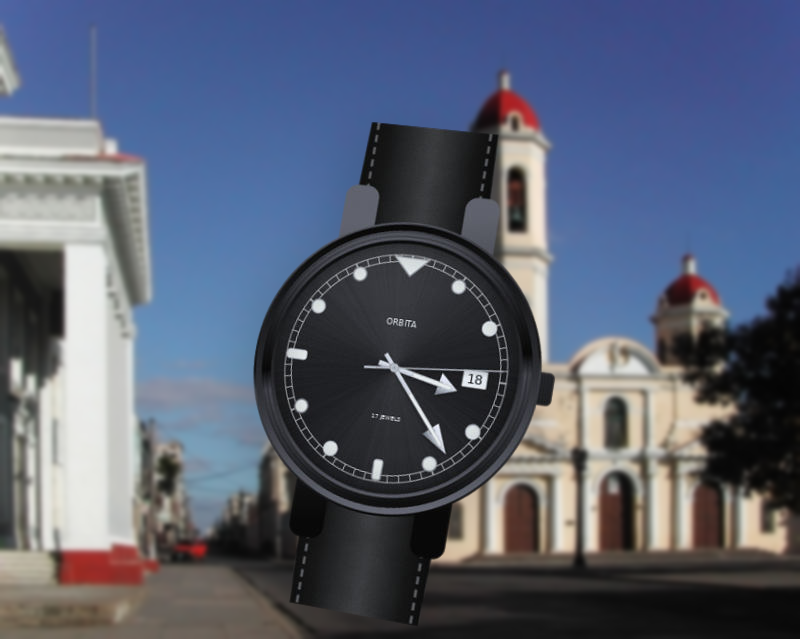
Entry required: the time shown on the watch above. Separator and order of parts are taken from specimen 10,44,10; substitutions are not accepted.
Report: 3,23,14
